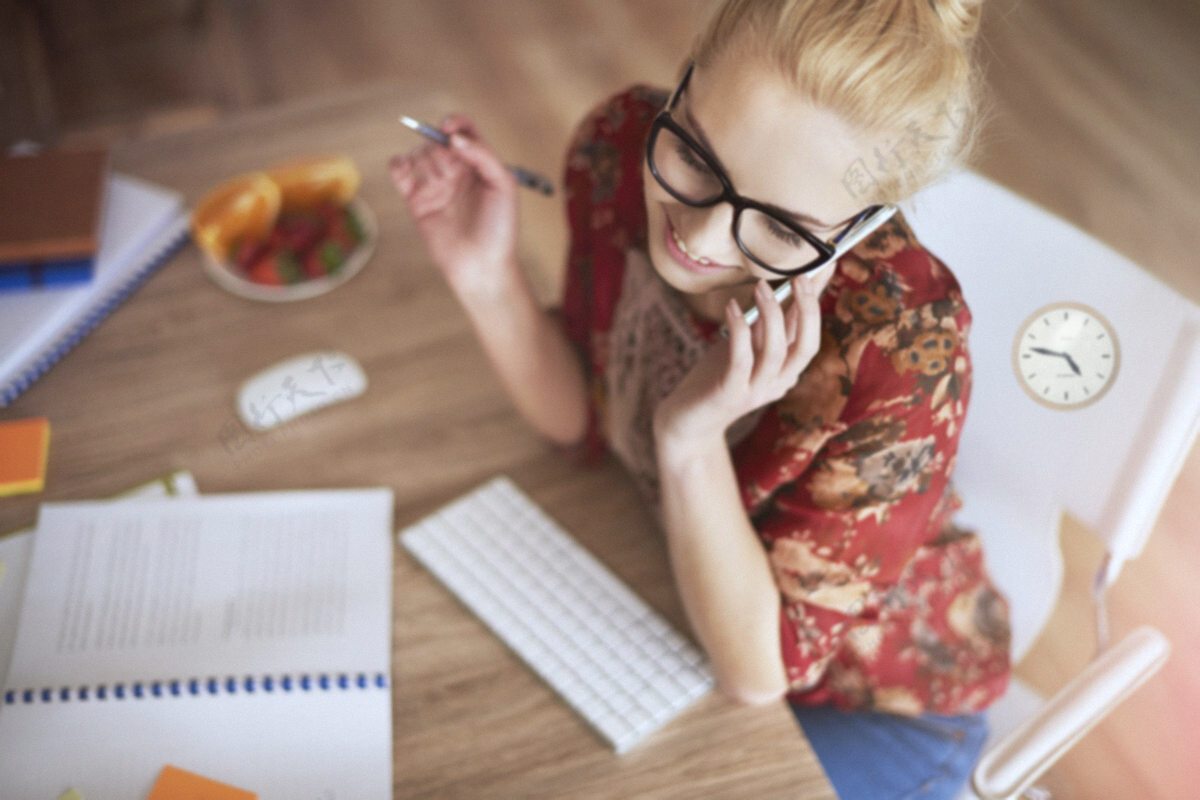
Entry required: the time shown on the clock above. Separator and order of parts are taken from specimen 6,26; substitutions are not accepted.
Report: 4,47
